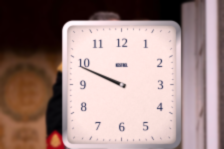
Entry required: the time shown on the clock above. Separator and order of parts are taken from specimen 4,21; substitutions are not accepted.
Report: 9,49
